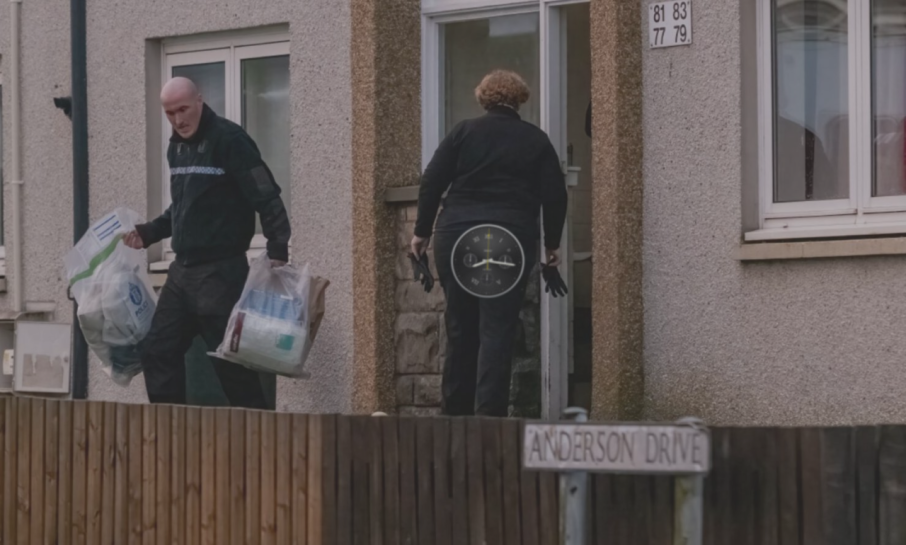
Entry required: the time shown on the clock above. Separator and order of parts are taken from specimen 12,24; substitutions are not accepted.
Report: 8,16
